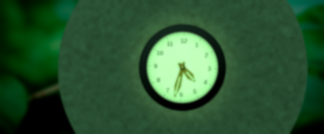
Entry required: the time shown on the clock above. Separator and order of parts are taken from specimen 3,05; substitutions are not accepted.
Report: 4,32
